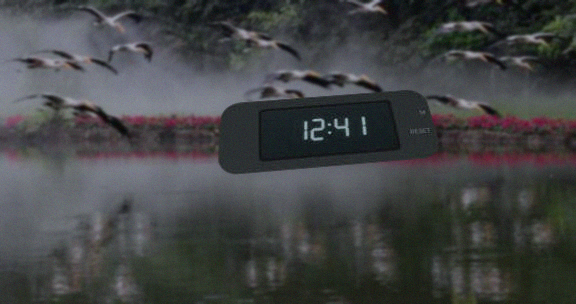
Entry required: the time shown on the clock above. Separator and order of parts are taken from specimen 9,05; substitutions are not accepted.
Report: 12,41
